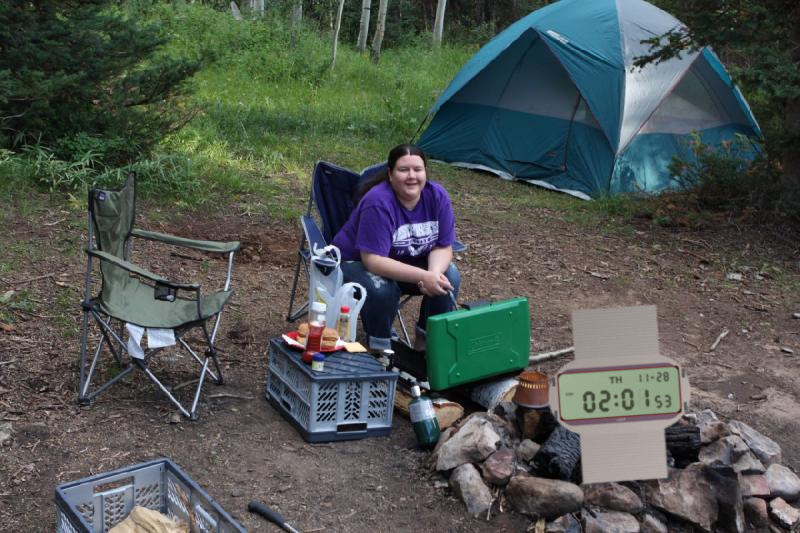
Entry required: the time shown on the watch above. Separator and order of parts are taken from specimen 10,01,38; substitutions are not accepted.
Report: 2,01,53
